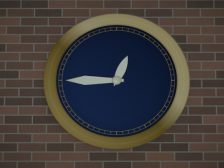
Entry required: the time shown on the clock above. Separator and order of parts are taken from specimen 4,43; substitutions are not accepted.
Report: 12,45
